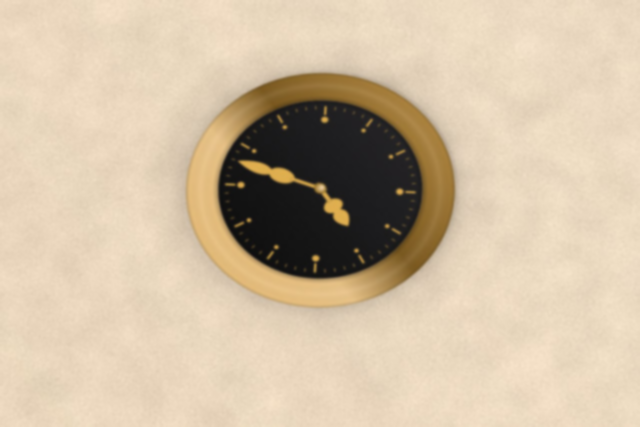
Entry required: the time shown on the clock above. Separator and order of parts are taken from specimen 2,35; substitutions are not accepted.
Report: 4,48
